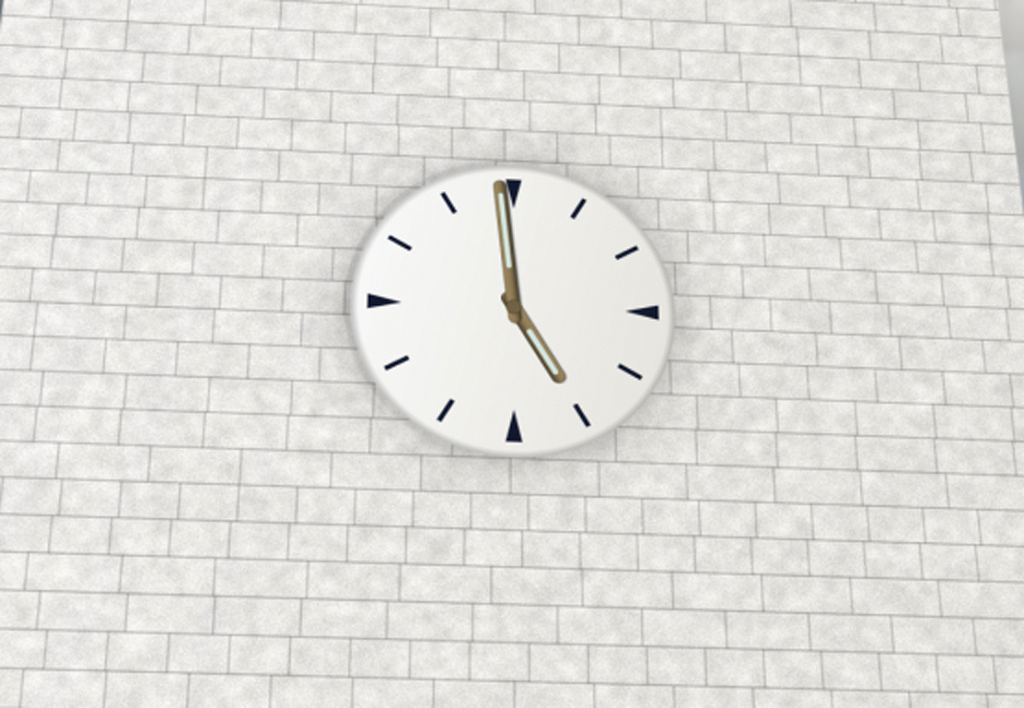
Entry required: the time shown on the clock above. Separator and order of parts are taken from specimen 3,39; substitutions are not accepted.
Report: 4,59
